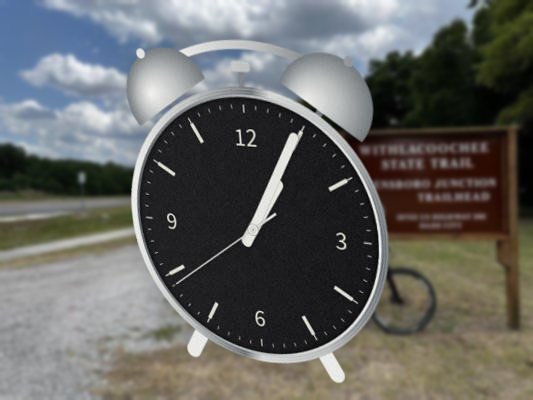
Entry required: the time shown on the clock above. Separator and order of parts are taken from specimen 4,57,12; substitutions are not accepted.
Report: 1,04,39
